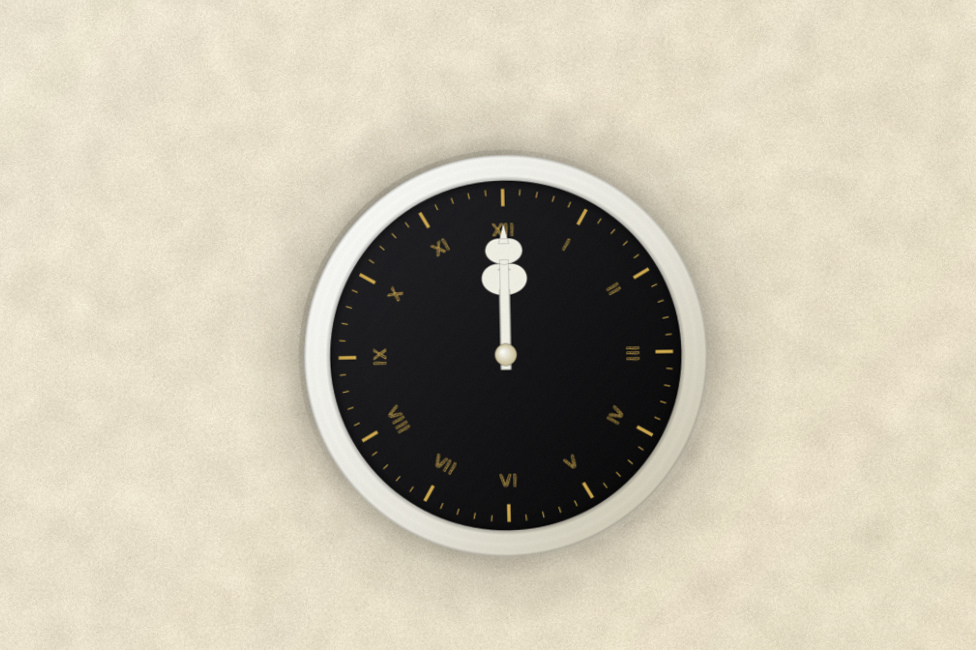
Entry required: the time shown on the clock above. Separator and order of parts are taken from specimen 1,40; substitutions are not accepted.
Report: 12,00
